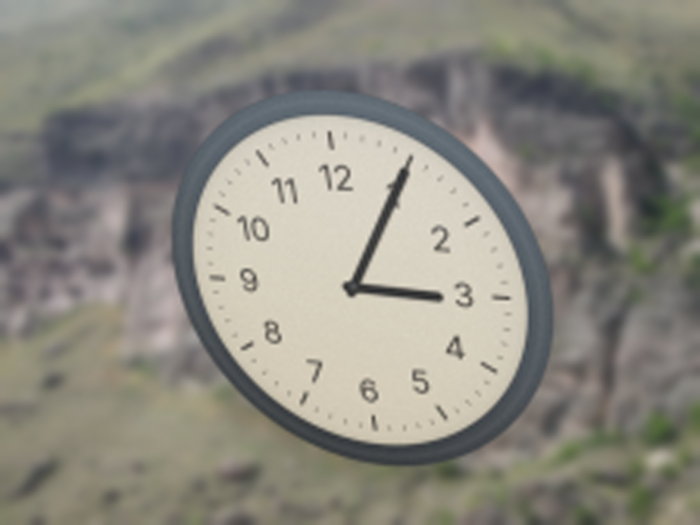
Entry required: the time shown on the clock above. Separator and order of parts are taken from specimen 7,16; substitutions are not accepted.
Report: 3,05
